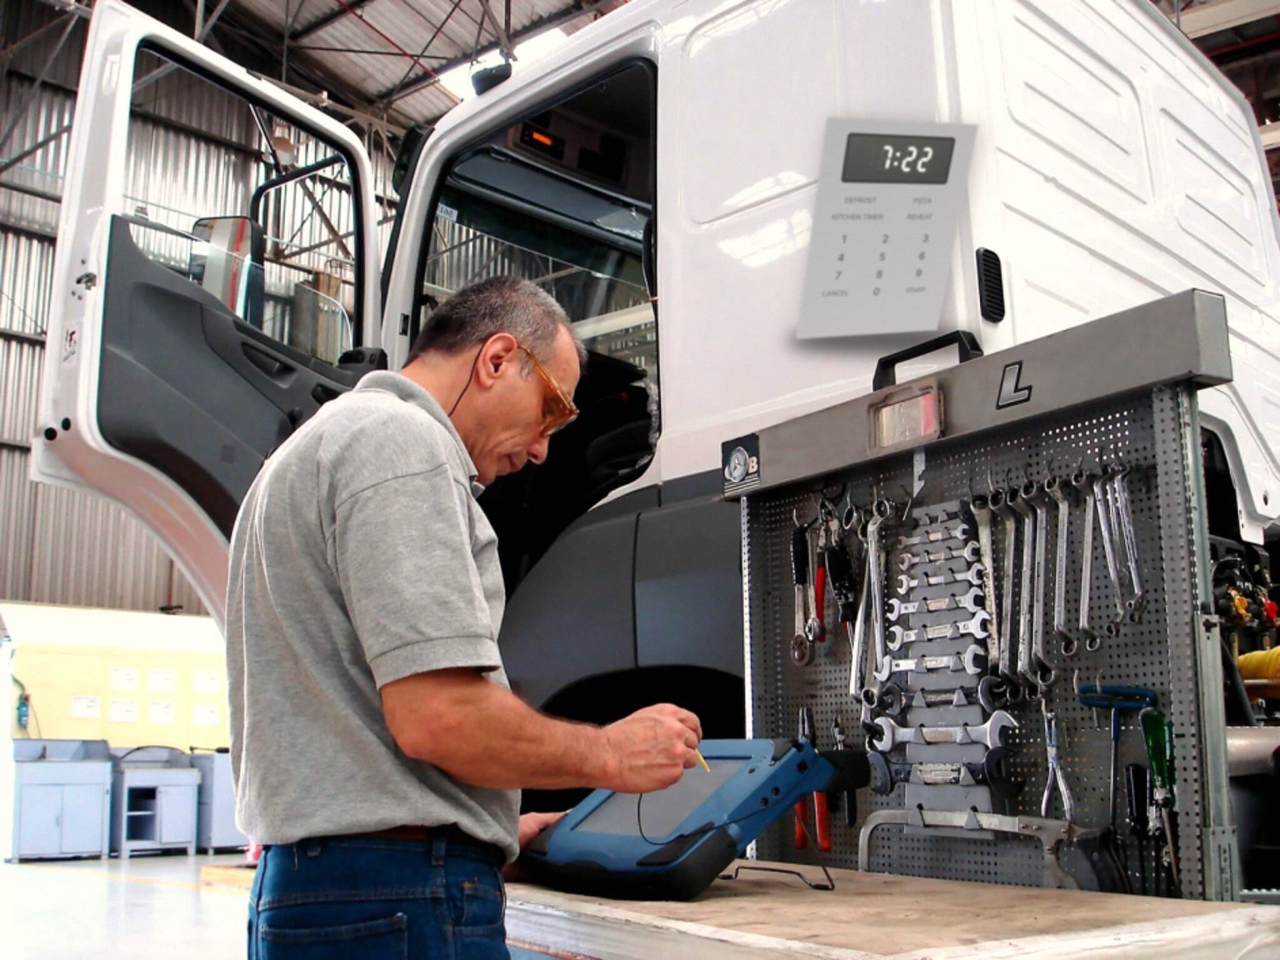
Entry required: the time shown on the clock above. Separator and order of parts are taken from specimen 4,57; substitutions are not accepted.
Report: 7,22
